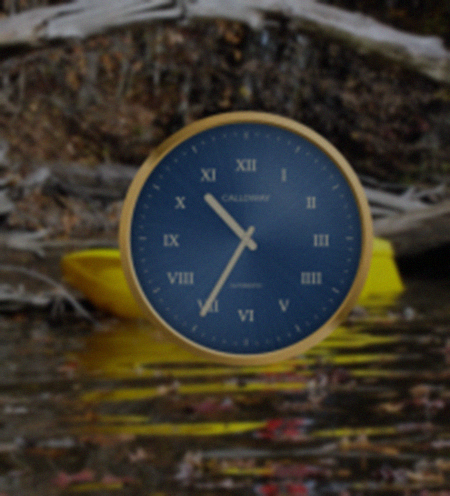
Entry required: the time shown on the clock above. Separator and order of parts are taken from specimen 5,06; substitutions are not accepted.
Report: 10,35
